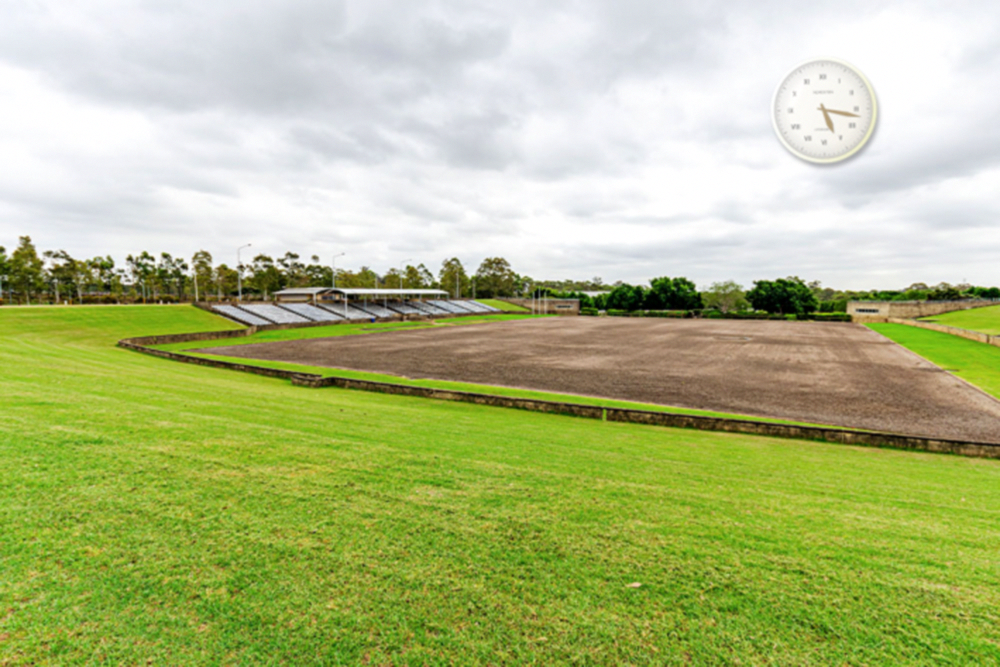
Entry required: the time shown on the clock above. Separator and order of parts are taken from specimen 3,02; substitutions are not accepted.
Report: 5,17
